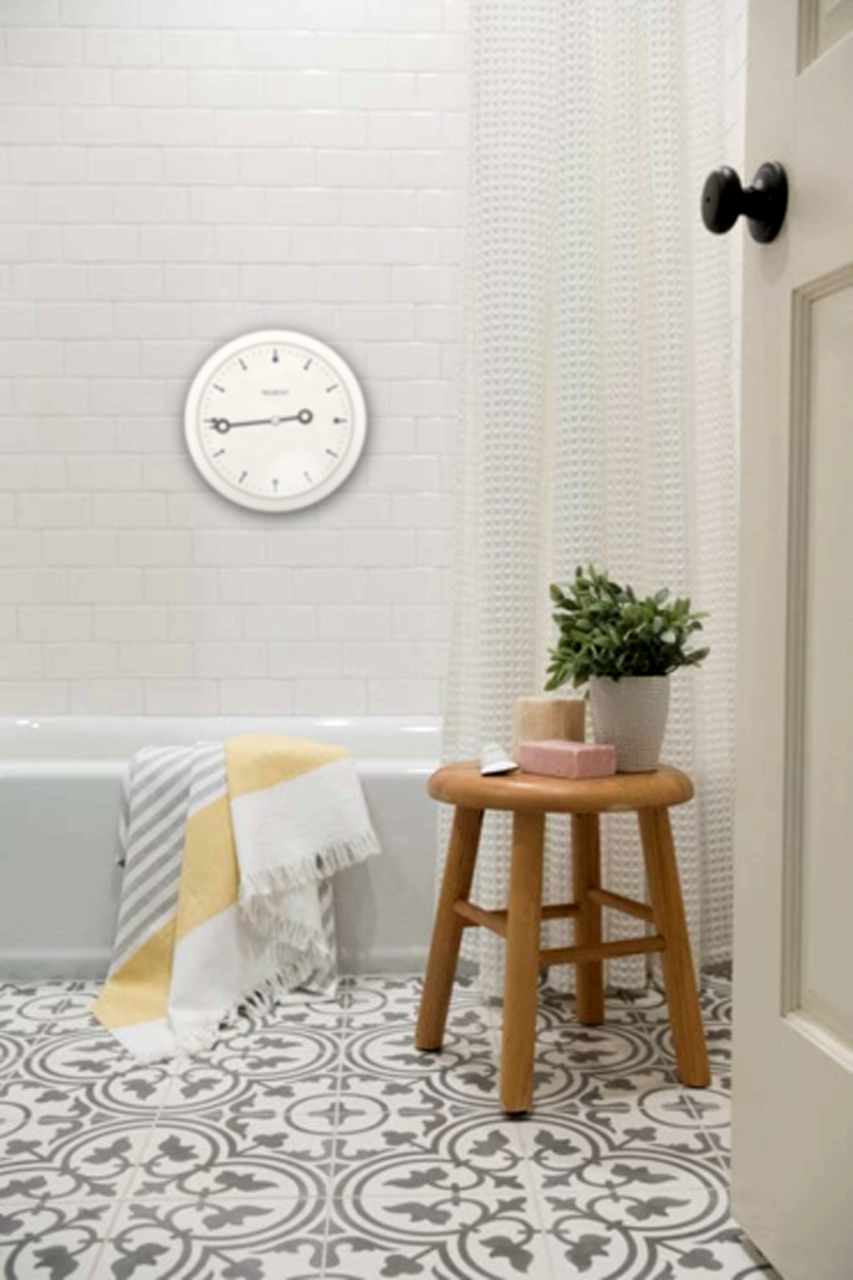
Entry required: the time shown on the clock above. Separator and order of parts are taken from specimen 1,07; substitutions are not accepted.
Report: 2,44
